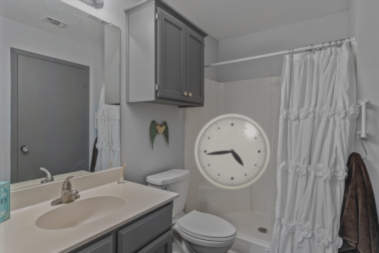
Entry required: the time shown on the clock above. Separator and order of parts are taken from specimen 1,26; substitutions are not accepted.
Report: 4,44
